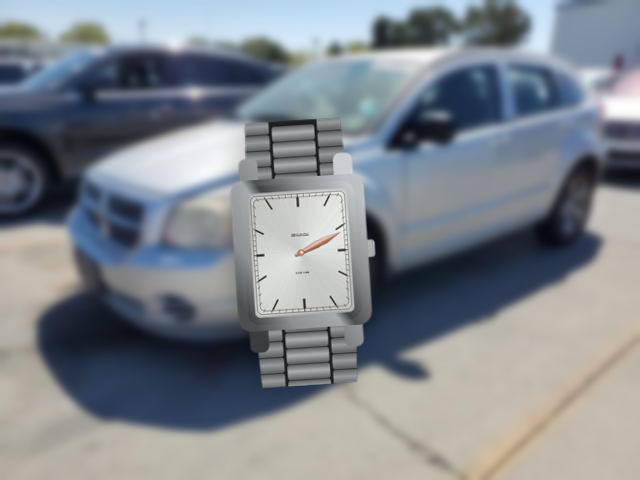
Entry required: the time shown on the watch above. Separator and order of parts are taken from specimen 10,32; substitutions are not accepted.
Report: 2,11
